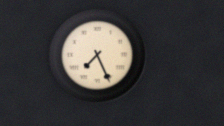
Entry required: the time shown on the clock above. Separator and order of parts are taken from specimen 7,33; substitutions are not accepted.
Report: 7,26
